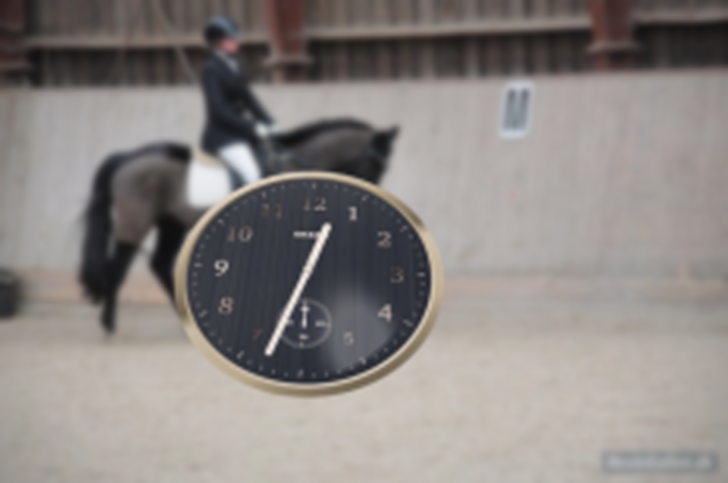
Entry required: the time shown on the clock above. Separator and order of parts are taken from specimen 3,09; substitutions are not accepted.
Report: 12,33
